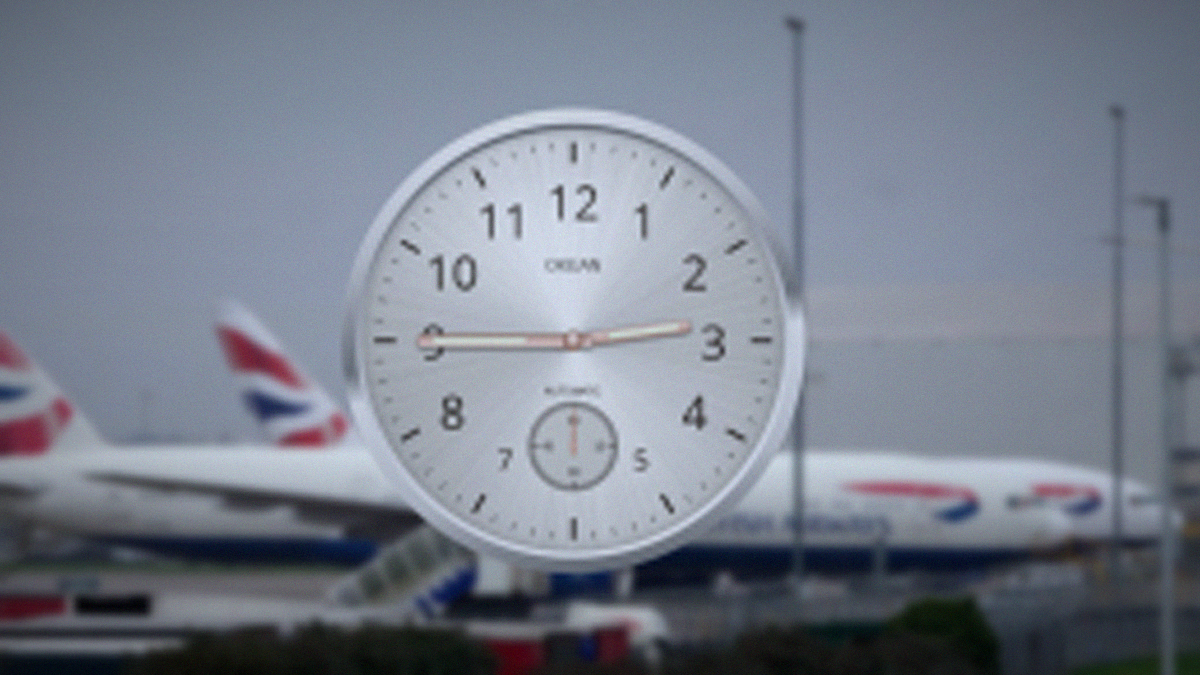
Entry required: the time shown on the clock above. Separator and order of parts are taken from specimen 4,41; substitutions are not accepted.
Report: 2,45
